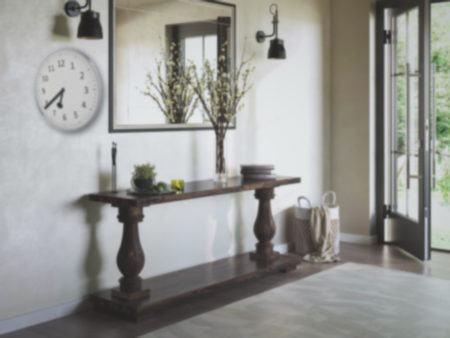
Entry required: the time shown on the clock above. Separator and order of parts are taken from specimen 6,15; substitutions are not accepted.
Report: 6,39
